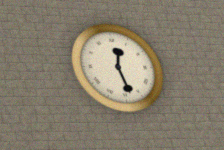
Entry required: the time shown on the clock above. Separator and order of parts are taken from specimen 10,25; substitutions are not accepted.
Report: 12,28
